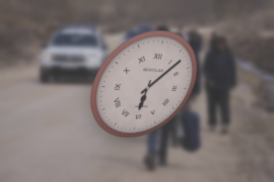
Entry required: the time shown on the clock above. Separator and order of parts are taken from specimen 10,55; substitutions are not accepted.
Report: 6,07
